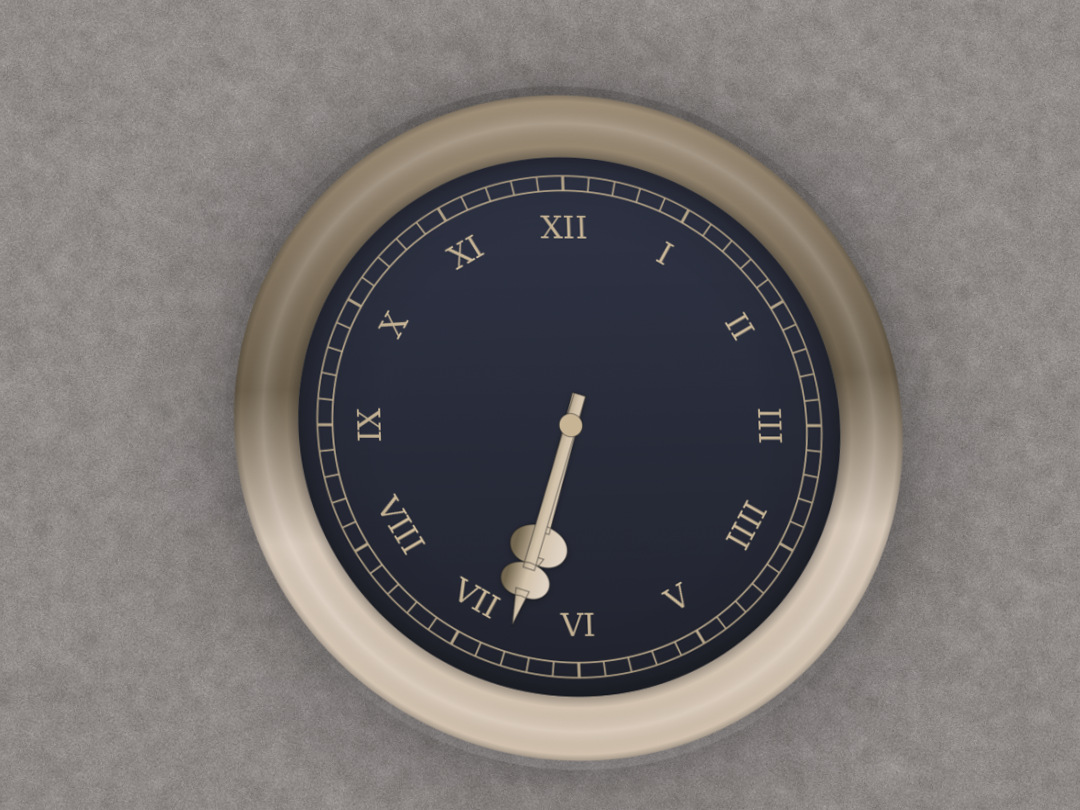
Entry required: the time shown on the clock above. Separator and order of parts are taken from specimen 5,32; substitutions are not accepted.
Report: 6,33
